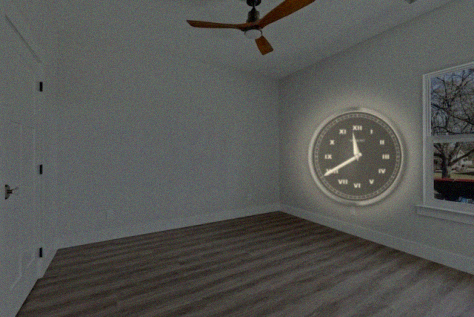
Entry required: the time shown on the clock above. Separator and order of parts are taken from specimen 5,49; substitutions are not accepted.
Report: 11,40
